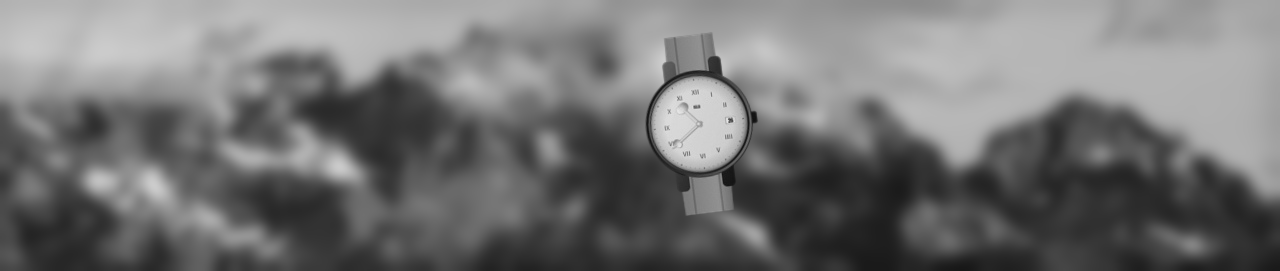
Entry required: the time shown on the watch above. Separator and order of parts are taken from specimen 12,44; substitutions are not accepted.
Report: 10,39
